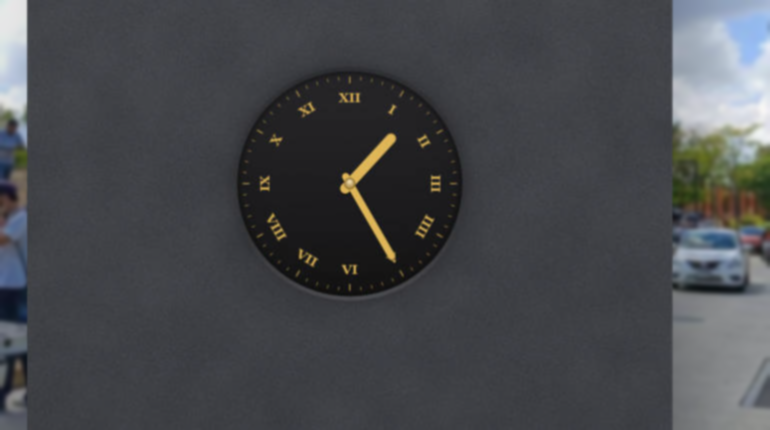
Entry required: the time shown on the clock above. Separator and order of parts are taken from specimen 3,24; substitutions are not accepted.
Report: 1,25
